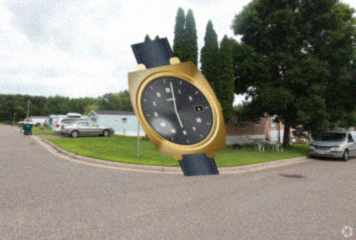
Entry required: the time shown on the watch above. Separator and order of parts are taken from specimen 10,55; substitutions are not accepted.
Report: 6,02
